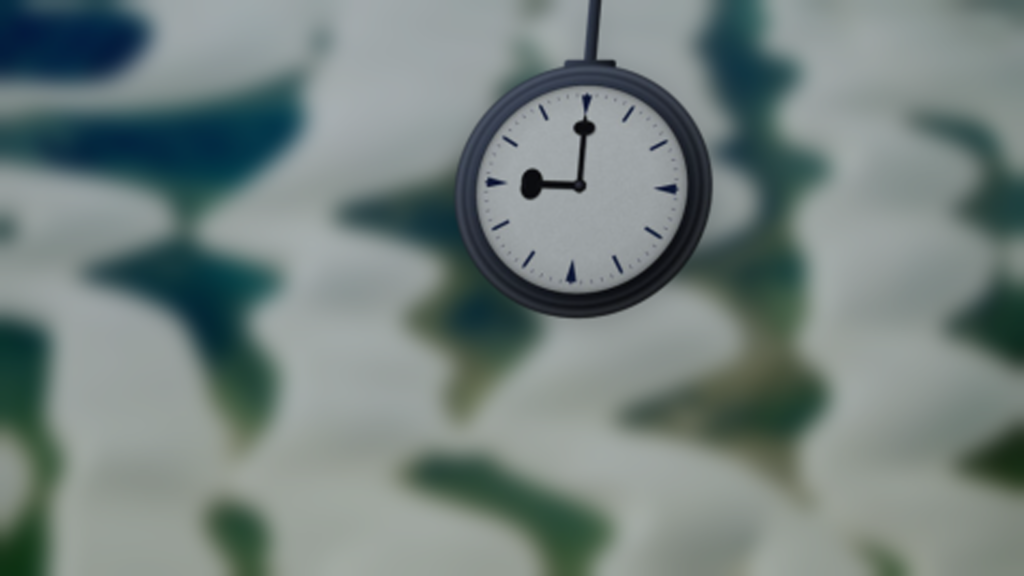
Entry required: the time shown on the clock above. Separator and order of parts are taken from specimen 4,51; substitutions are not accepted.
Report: 9,00
